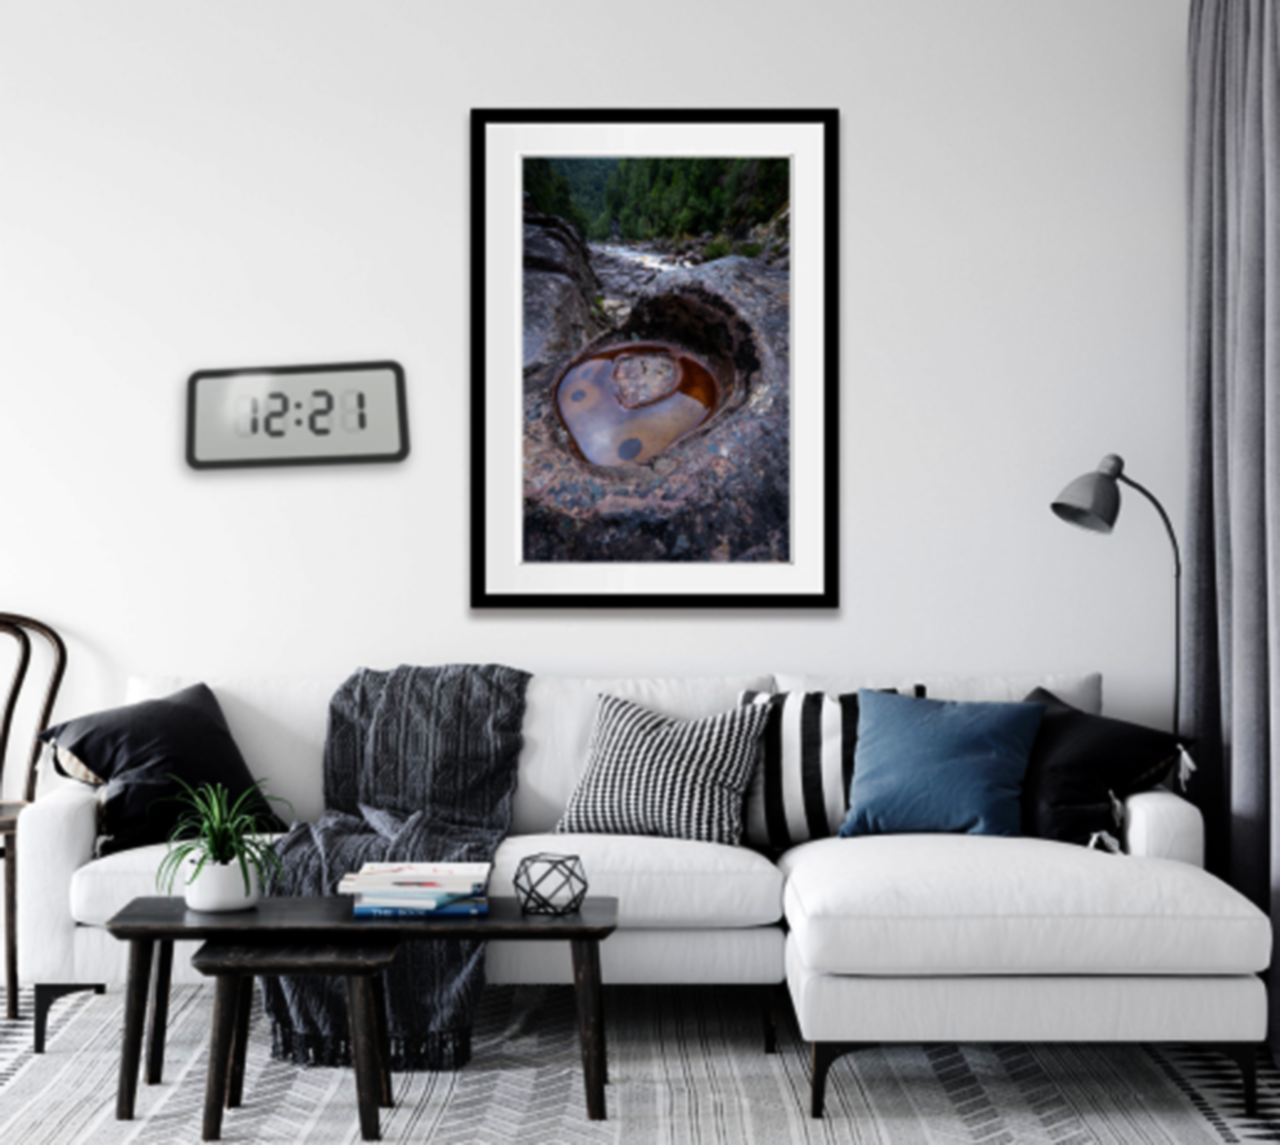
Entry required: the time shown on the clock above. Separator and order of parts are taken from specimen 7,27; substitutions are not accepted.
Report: 12,21
